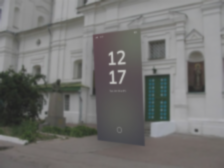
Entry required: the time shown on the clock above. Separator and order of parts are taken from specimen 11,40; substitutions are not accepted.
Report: 12,17
